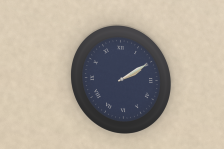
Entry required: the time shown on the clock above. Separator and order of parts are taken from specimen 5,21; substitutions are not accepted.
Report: 2,10
